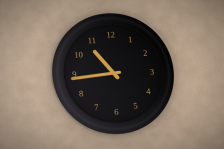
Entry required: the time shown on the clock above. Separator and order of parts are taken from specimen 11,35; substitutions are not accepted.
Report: 10,44
